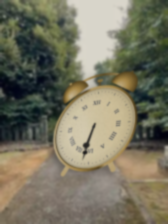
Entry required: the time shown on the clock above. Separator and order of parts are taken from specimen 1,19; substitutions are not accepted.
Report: 6,32
